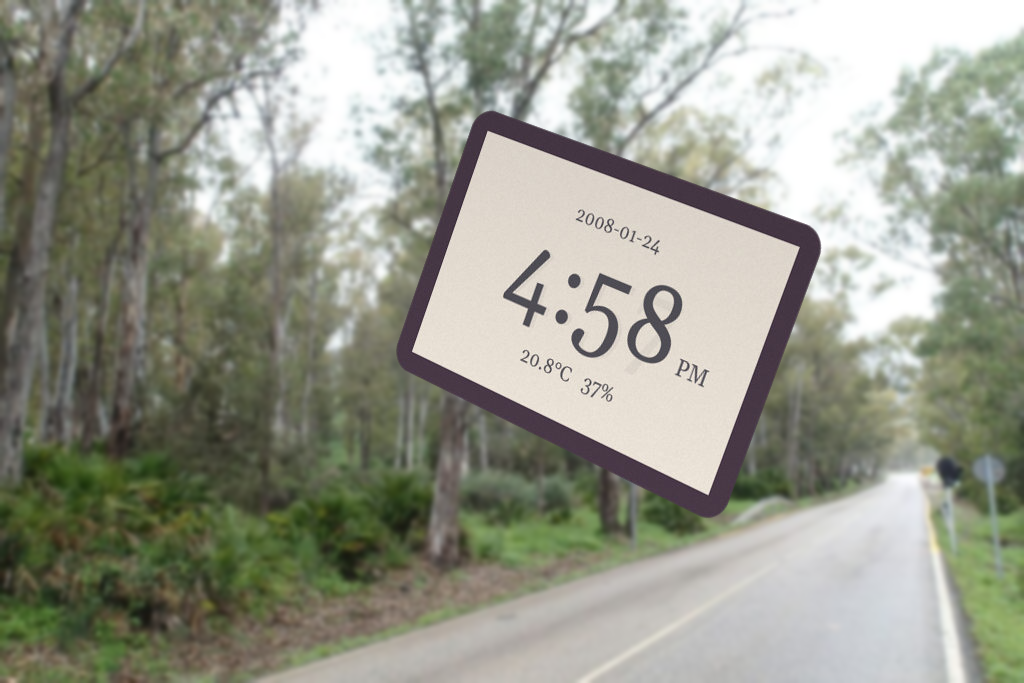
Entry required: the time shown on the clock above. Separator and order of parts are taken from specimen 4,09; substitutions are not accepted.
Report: 4,58
